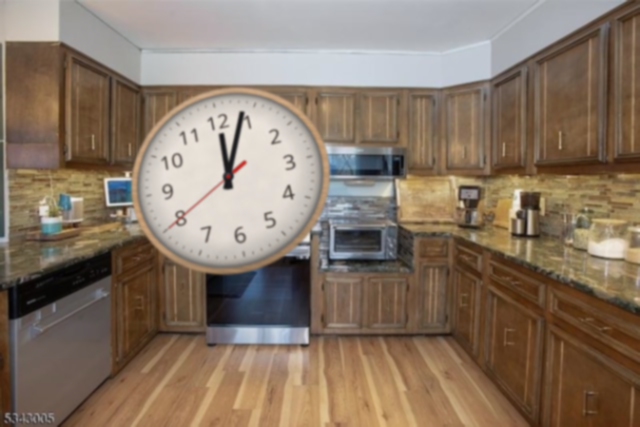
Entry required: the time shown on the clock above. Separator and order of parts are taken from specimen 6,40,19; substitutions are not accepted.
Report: 12,03,40
